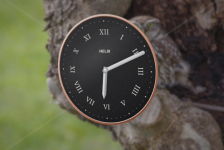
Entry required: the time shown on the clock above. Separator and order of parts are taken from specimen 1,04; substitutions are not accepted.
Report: 6,11
